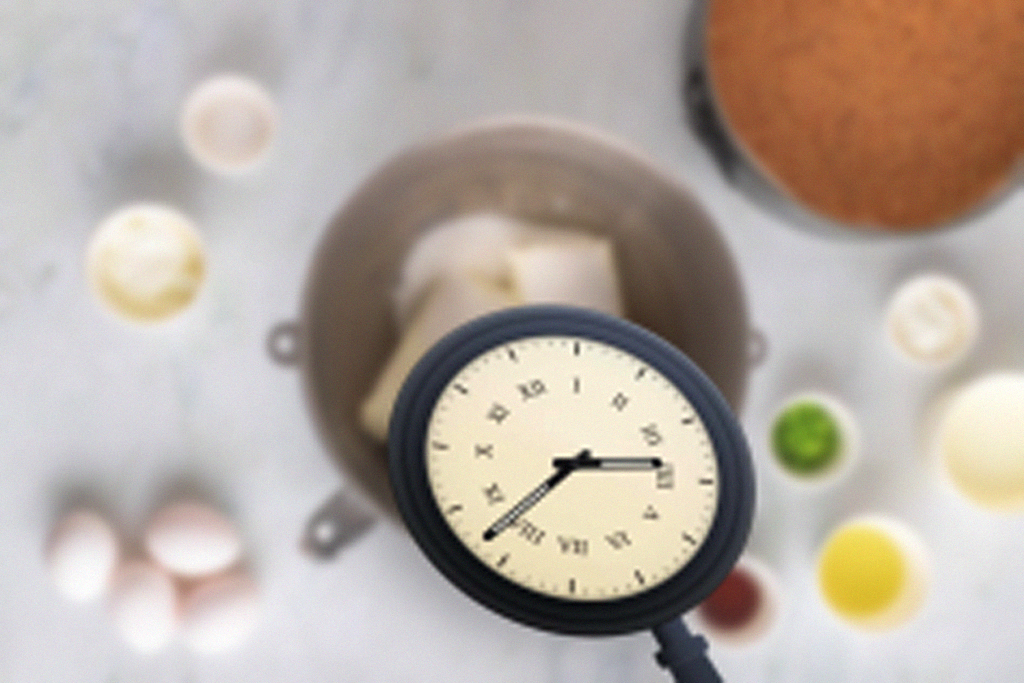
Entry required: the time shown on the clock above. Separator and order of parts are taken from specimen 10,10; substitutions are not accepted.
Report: 3,42
